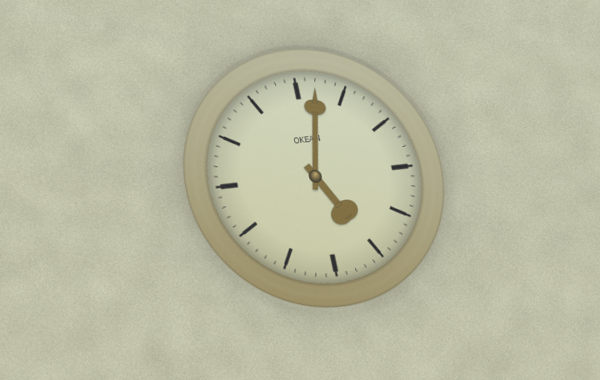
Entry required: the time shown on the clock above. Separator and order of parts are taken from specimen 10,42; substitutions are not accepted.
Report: 5,02
